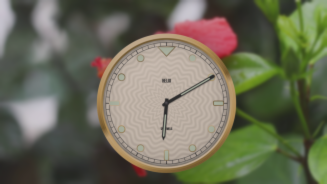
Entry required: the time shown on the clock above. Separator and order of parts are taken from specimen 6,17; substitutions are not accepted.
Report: 6,10
